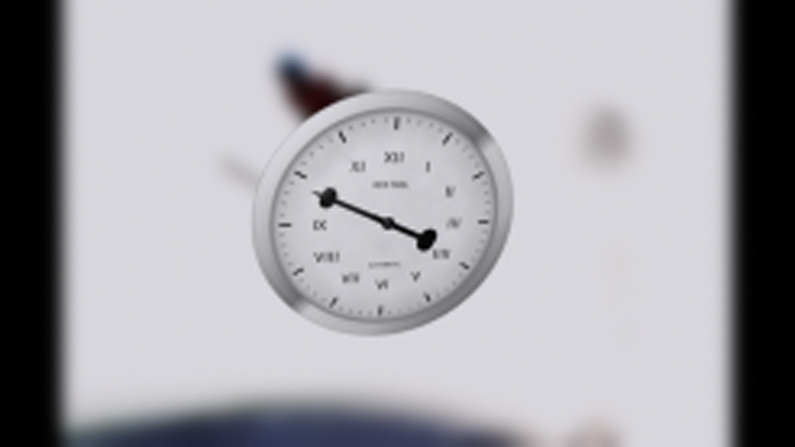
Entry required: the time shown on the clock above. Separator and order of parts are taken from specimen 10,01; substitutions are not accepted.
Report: 3,49
